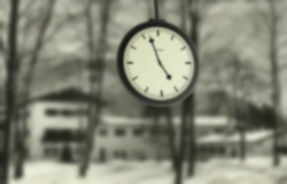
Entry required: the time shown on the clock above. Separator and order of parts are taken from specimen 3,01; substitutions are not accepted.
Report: 4,57
